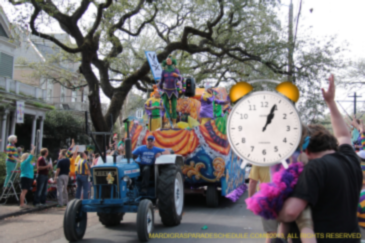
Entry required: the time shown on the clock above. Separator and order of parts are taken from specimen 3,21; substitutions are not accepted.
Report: 1,04
